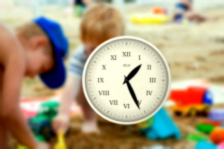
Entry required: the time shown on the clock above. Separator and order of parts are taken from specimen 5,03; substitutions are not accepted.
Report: 1,26
